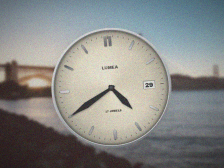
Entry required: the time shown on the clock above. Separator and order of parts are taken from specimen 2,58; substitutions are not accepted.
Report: 4,40
